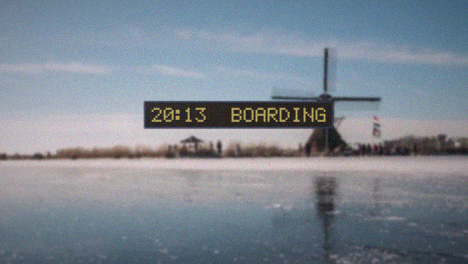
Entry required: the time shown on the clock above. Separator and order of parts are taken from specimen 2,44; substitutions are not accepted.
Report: 20,13
